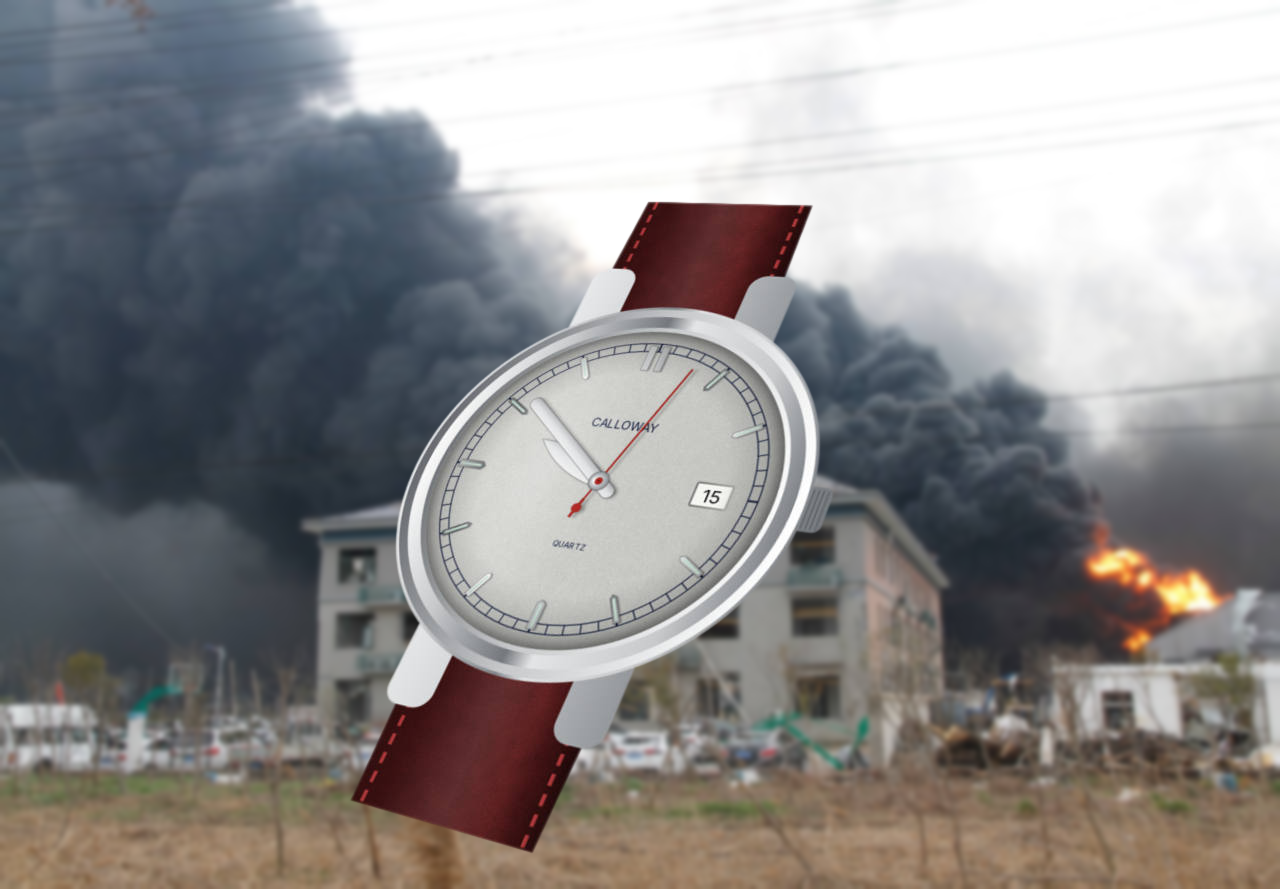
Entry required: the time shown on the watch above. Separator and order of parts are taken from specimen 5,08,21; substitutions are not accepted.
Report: 9,51,03
